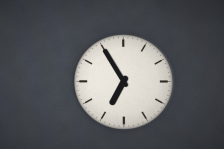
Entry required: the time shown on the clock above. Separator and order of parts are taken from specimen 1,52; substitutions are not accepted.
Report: 6,55
